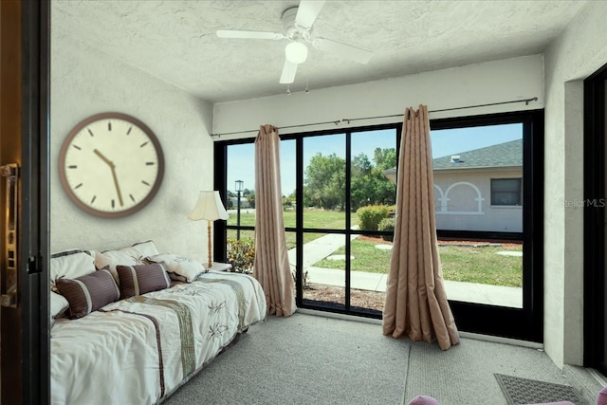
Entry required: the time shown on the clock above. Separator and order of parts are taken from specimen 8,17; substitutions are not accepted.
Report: 10,28
